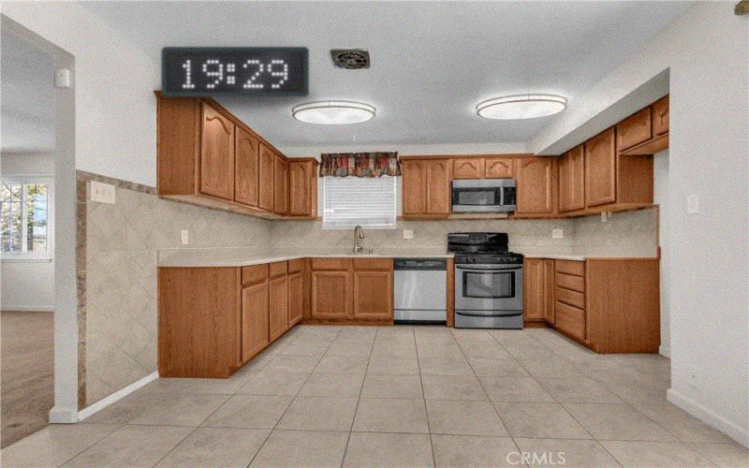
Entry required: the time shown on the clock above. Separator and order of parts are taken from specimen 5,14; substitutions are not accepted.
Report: 19,29
